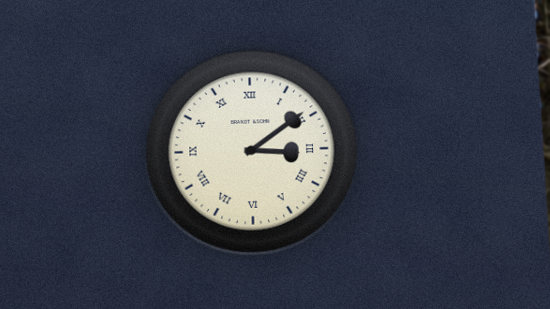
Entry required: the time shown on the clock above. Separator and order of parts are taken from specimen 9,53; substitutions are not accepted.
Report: 3,09
